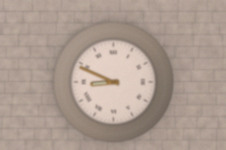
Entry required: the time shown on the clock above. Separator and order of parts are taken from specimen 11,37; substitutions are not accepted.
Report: 8,49
